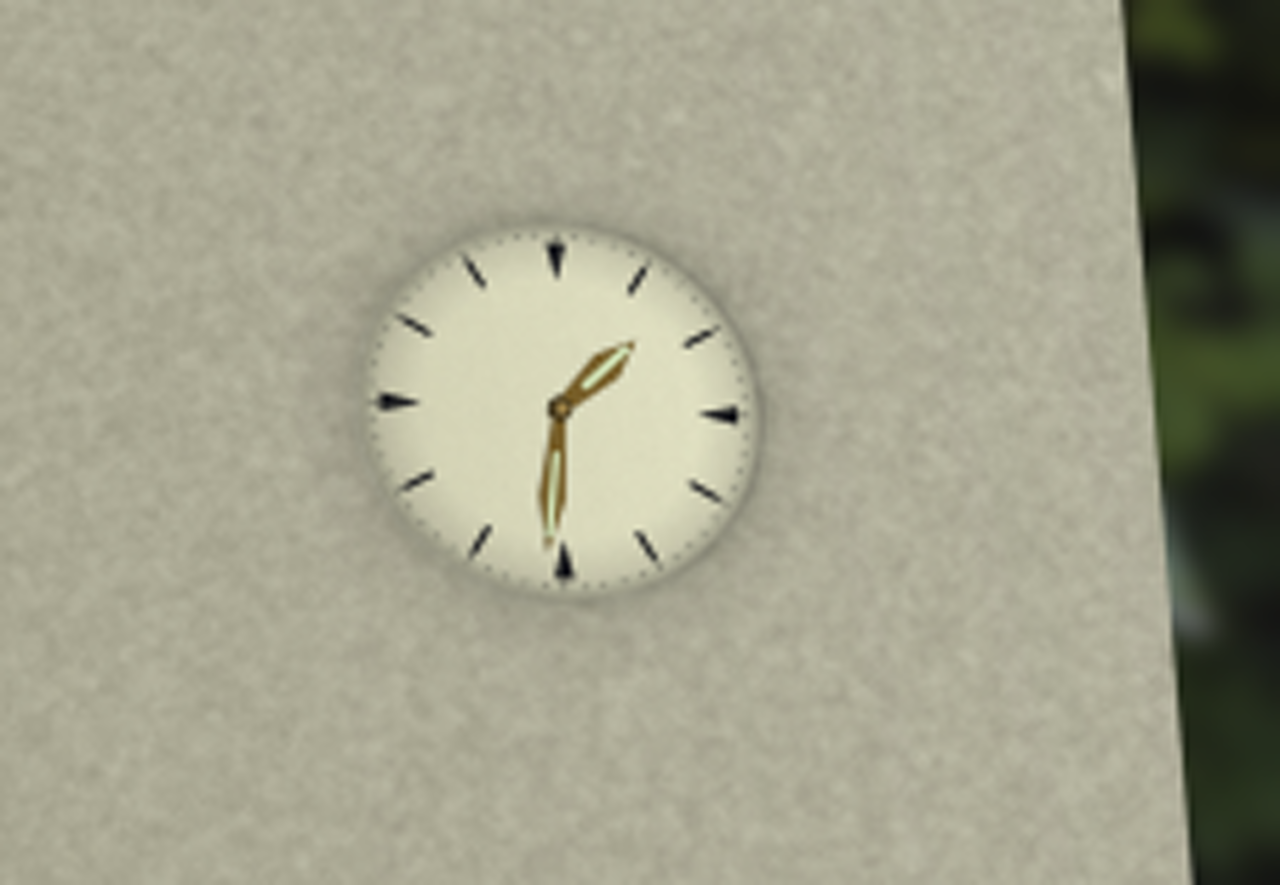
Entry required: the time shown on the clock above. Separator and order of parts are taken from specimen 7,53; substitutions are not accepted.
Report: 1,31
